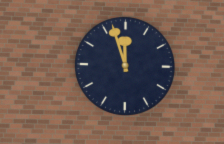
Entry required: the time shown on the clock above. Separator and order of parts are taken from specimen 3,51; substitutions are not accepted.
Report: 11,57
